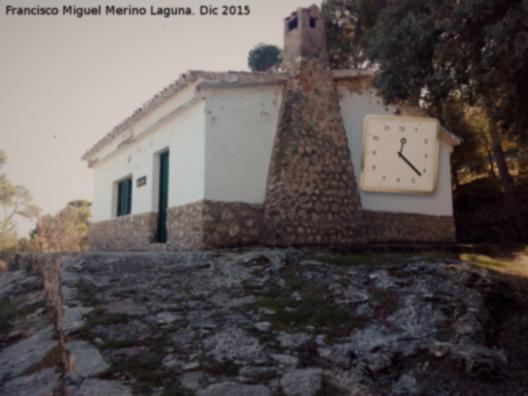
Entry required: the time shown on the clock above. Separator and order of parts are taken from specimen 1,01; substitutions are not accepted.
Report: 12,22
